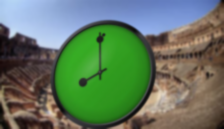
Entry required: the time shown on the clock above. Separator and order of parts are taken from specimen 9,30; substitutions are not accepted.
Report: 7,59
